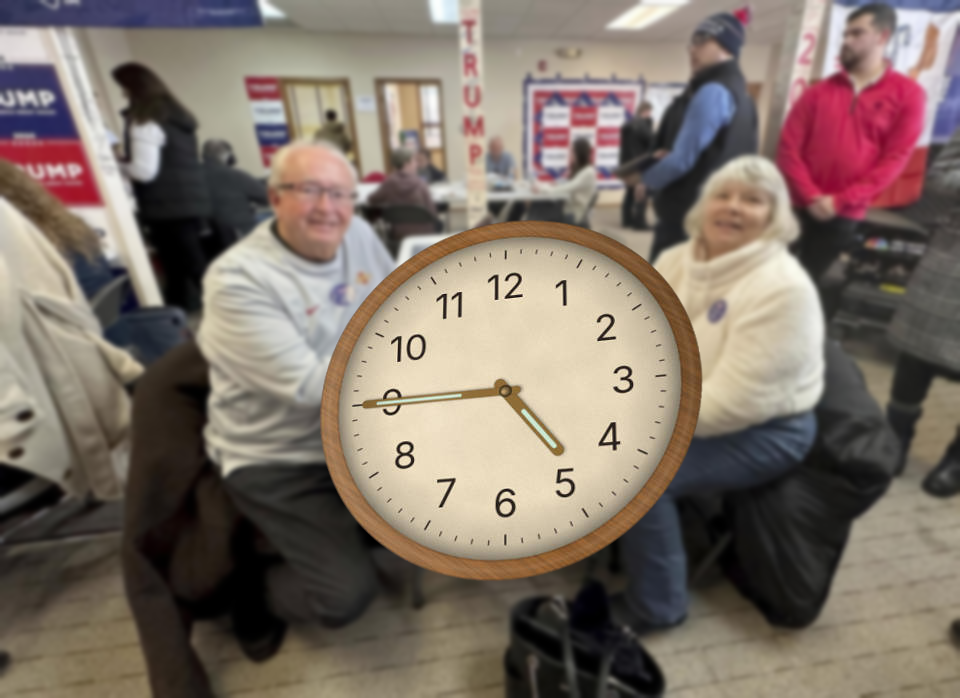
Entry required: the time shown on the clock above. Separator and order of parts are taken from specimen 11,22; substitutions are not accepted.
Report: 4,45
